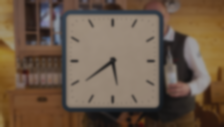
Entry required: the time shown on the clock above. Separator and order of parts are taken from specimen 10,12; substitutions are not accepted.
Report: 5,39
